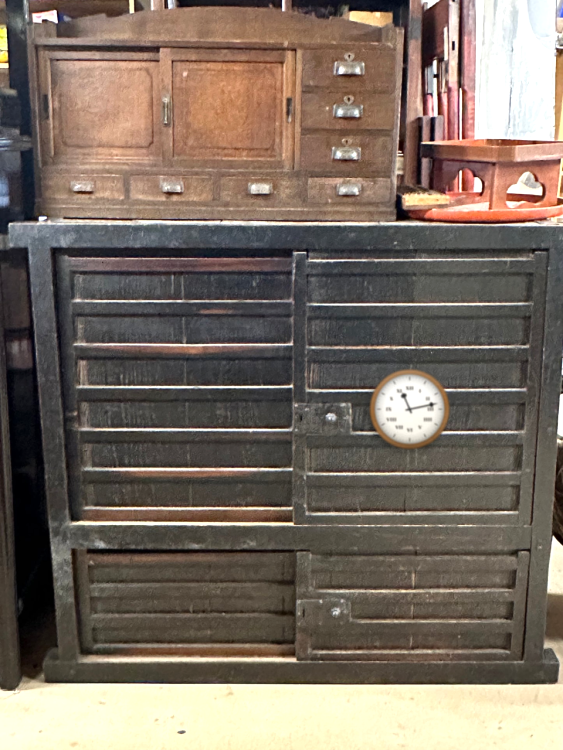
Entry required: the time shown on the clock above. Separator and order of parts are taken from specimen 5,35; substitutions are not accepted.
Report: 11,13
